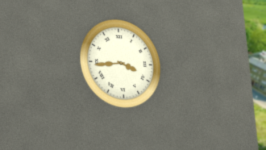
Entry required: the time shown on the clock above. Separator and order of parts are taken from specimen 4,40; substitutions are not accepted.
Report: 3,44
